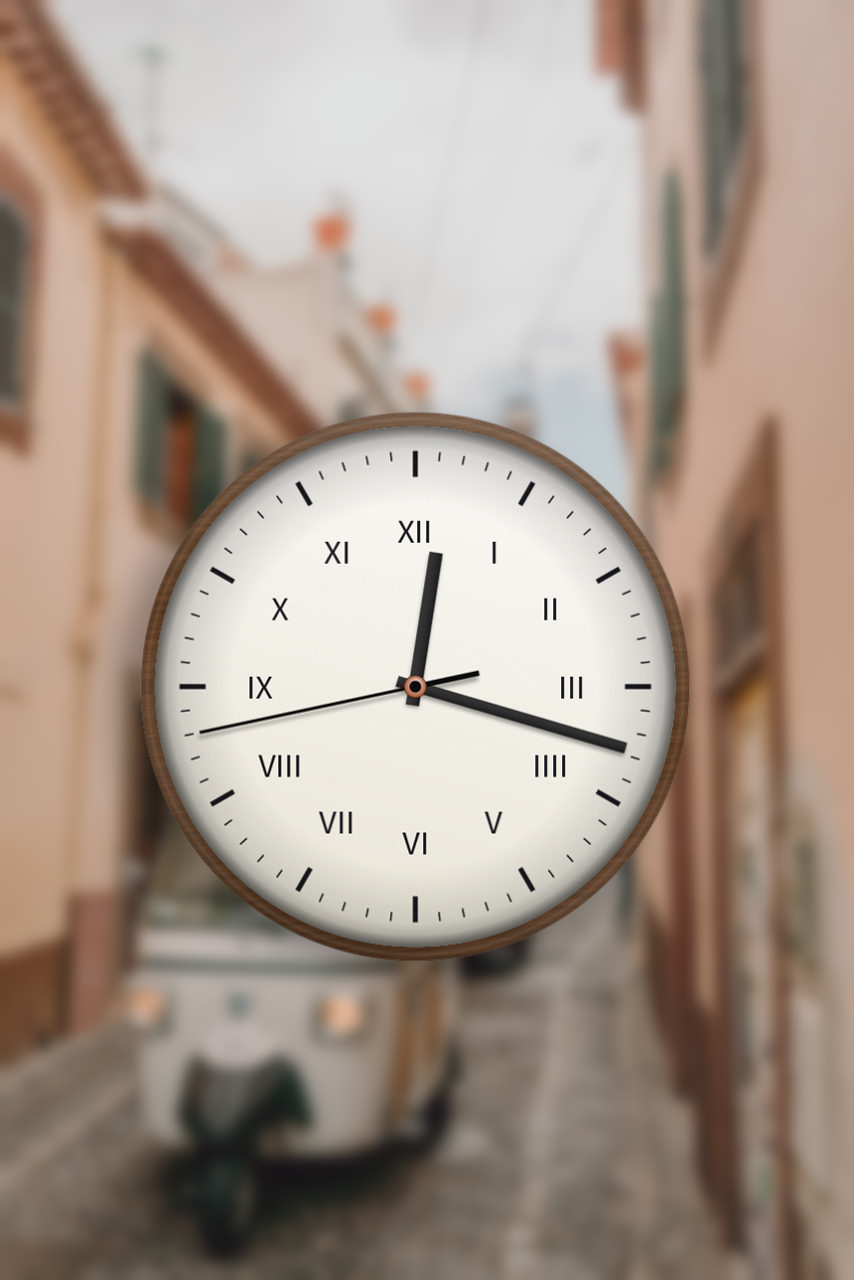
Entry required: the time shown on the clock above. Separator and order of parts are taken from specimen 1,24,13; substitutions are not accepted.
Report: 12,17,43
